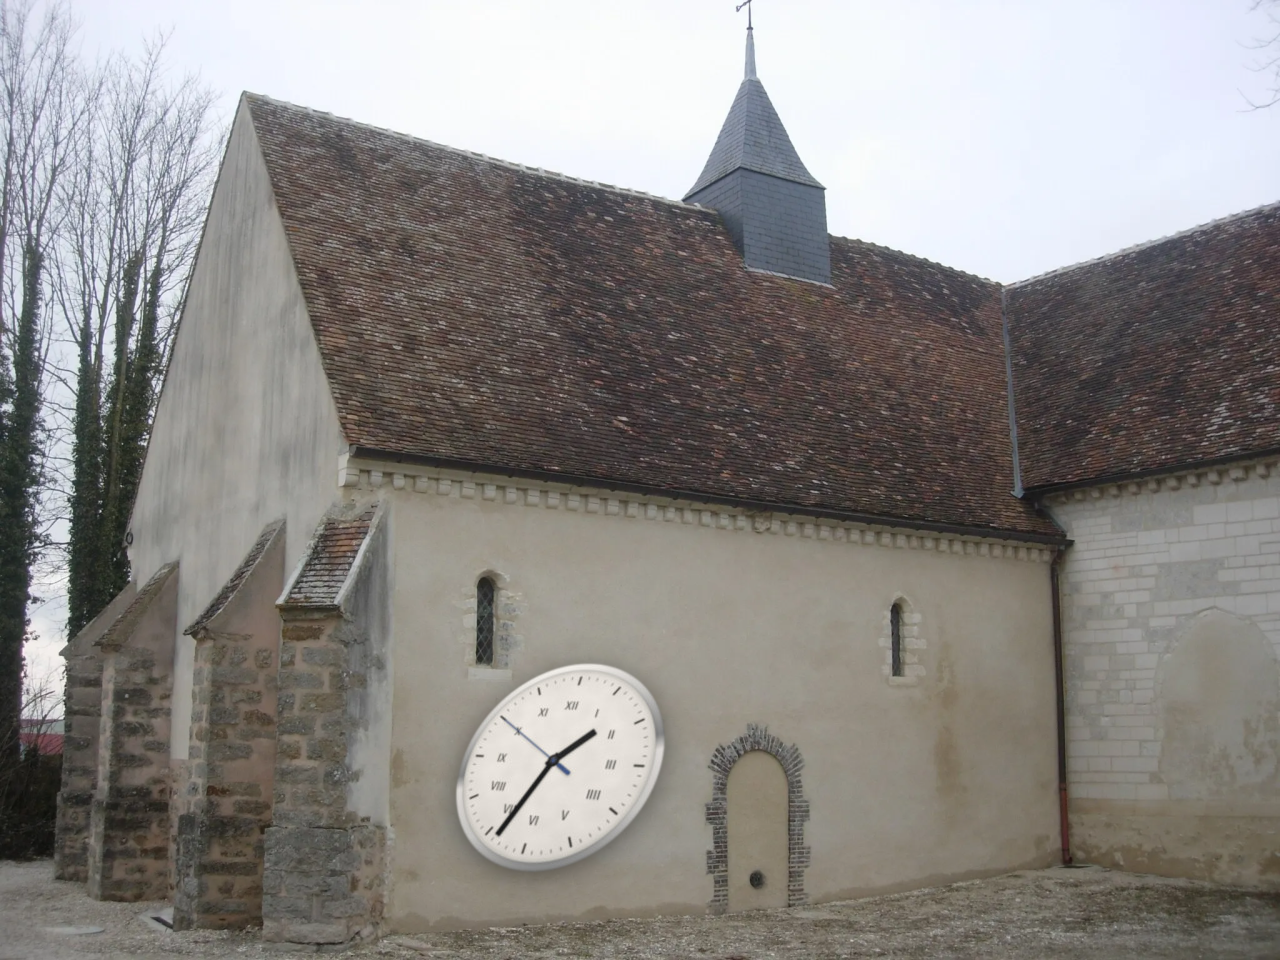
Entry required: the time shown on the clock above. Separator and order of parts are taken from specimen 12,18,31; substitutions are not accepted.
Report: 1,33,50
